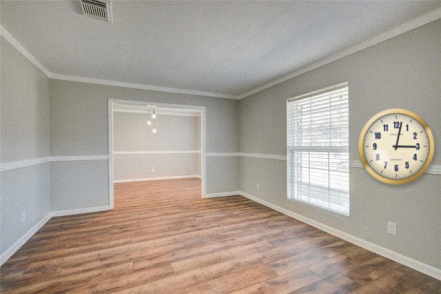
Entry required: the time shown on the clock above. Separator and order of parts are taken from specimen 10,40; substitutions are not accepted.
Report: 3,02
